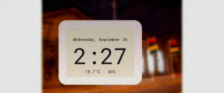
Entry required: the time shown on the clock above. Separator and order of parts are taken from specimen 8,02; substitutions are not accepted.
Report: 2,27
